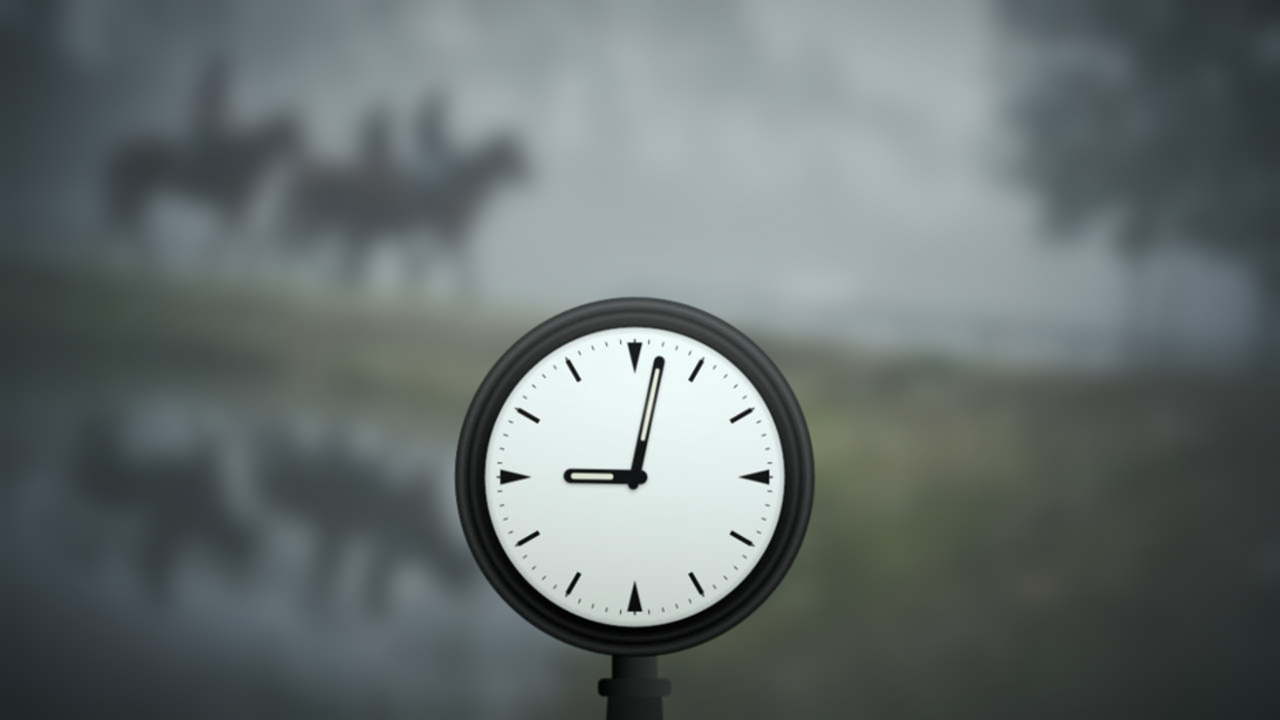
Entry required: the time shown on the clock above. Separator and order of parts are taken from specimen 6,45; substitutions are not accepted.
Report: 9,02
